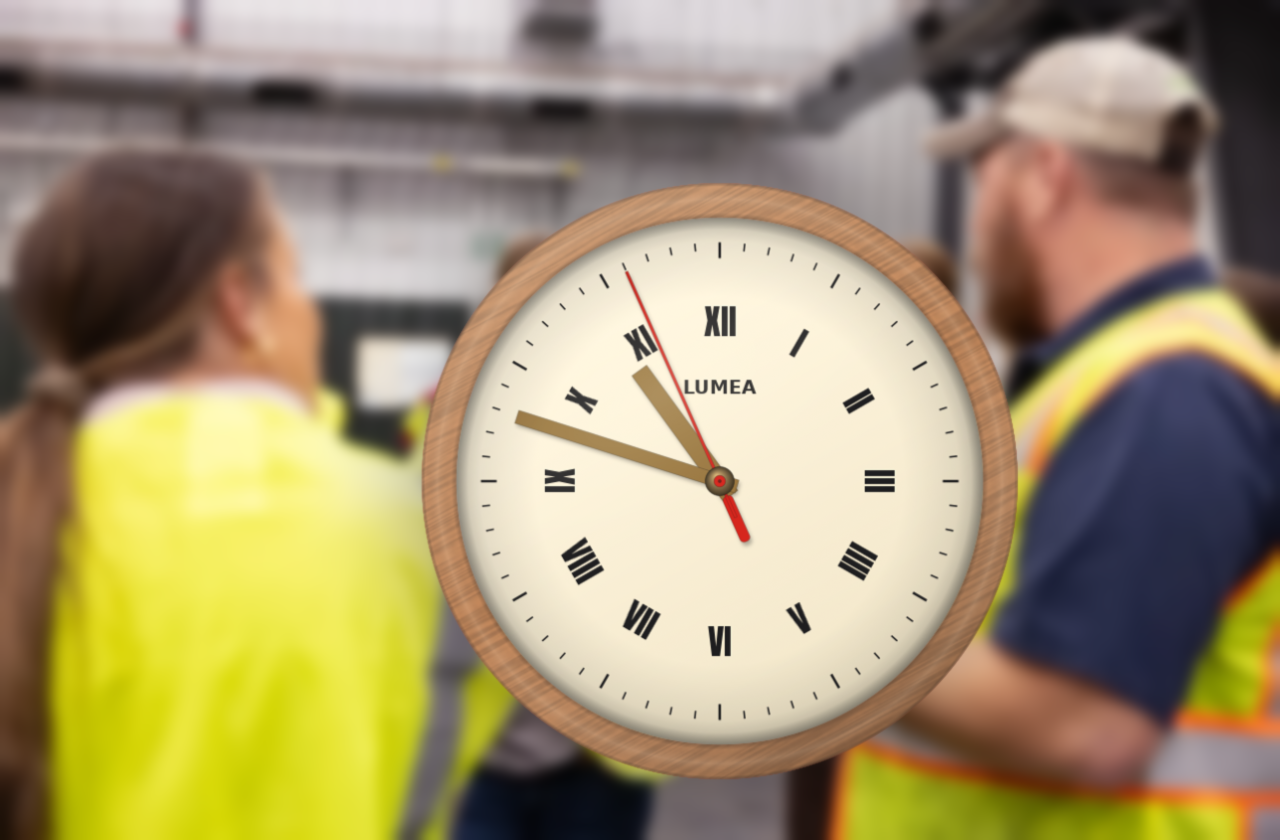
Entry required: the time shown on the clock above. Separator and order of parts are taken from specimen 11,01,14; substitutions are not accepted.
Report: 10,47,56
